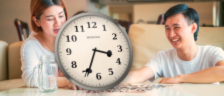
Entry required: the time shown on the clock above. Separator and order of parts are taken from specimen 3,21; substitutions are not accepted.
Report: 3,34
